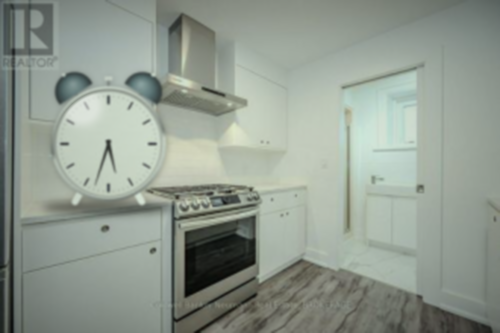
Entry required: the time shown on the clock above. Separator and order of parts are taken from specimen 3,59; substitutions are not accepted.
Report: 5,33
